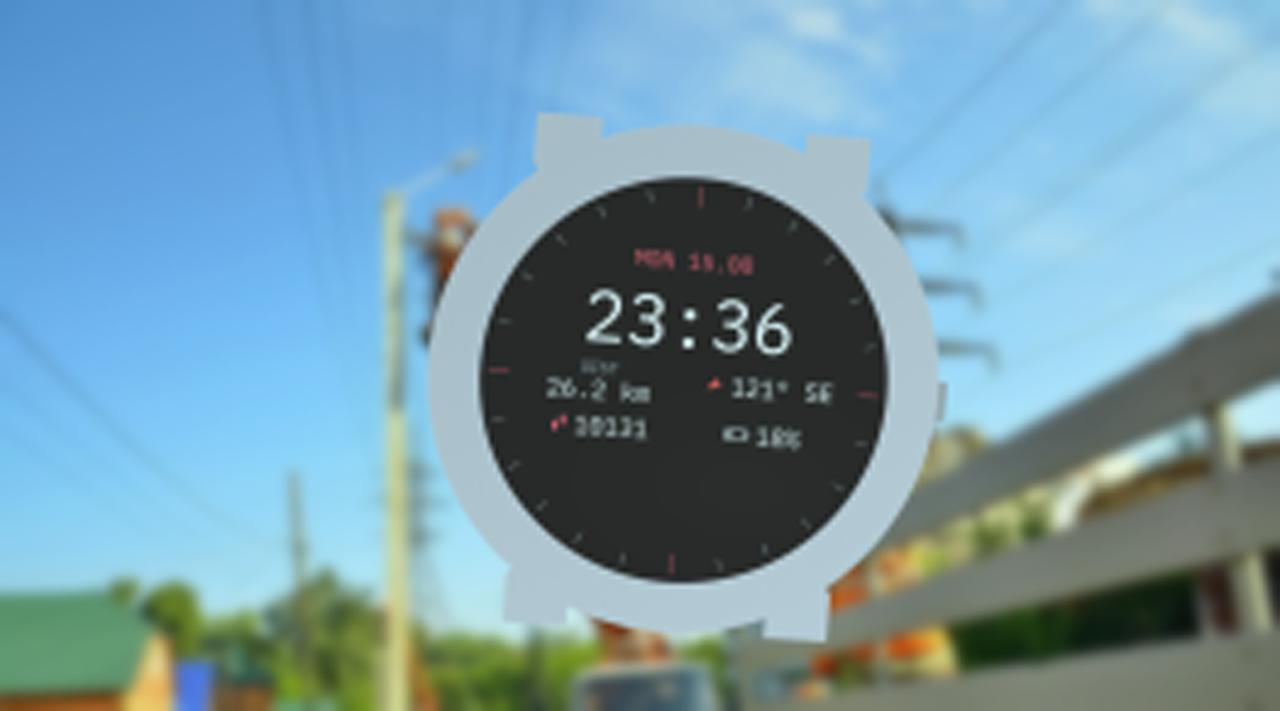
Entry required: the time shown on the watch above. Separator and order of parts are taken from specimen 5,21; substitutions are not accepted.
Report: 23,36
